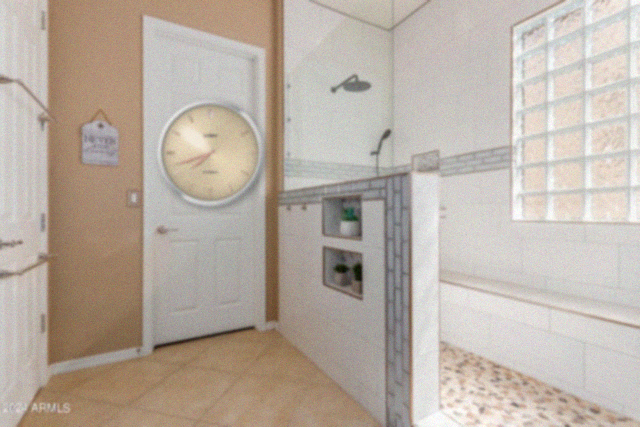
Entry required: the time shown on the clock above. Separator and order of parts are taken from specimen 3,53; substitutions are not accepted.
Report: 7,42
